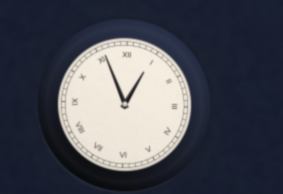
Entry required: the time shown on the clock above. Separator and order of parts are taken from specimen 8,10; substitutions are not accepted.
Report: 12,56
